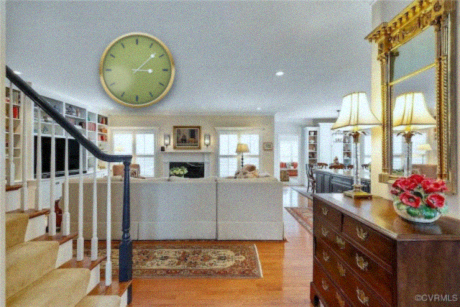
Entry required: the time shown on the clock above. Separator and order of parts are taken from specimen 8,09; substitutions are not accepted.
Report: 3,08
